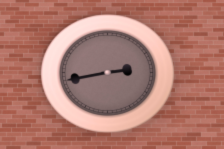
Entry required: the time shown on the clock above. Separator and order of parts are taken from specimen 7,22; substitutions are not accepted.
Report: 2,43
